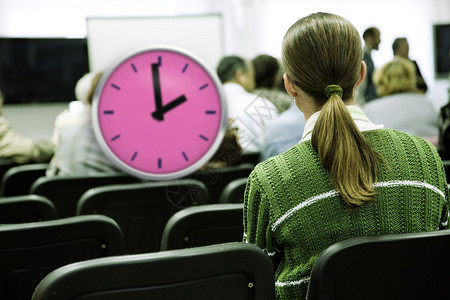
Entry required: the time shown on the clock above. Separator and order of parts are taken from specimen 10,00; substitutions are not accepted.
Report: 1,59
